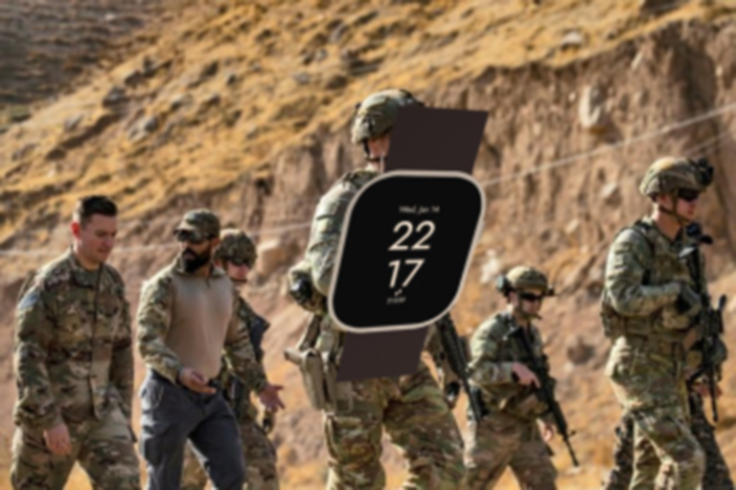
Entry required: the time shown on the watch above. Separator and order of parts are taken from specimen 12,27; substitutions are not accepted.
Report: 22,17
